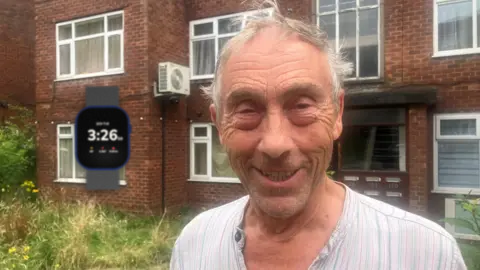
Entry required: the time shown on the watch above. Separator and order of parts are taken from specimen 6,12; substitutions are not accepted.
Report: 3,26
